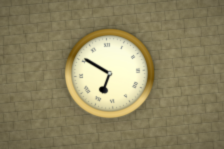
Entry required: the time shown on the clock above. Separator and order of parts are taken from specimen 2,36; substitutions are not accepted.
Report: 6,51
